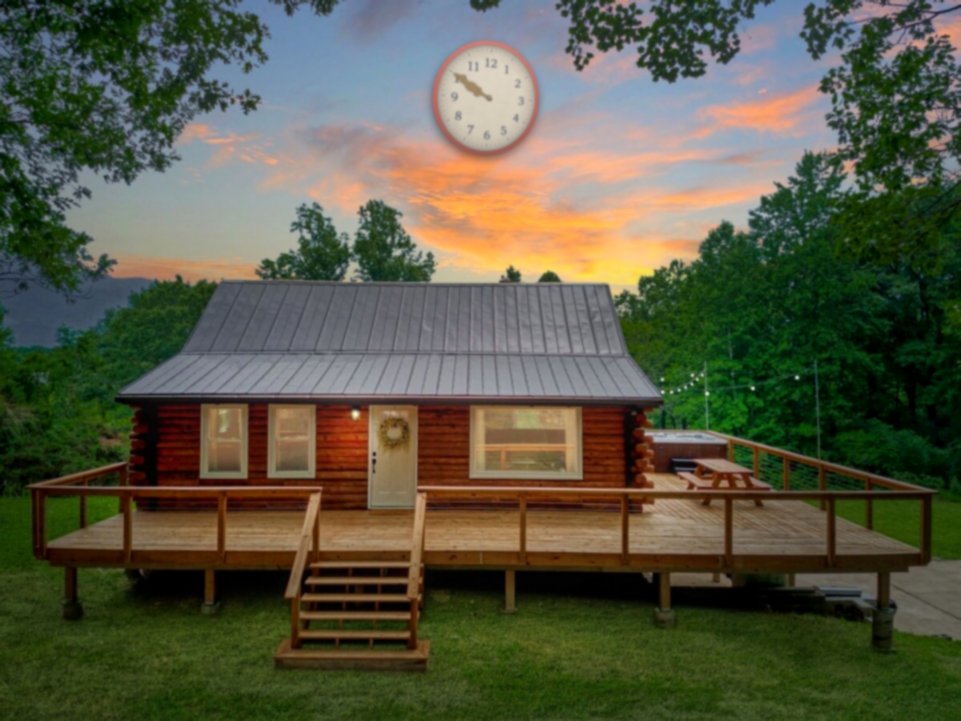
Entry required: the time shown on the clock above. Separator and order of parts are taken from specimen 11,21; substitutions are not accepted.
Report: 9,50
